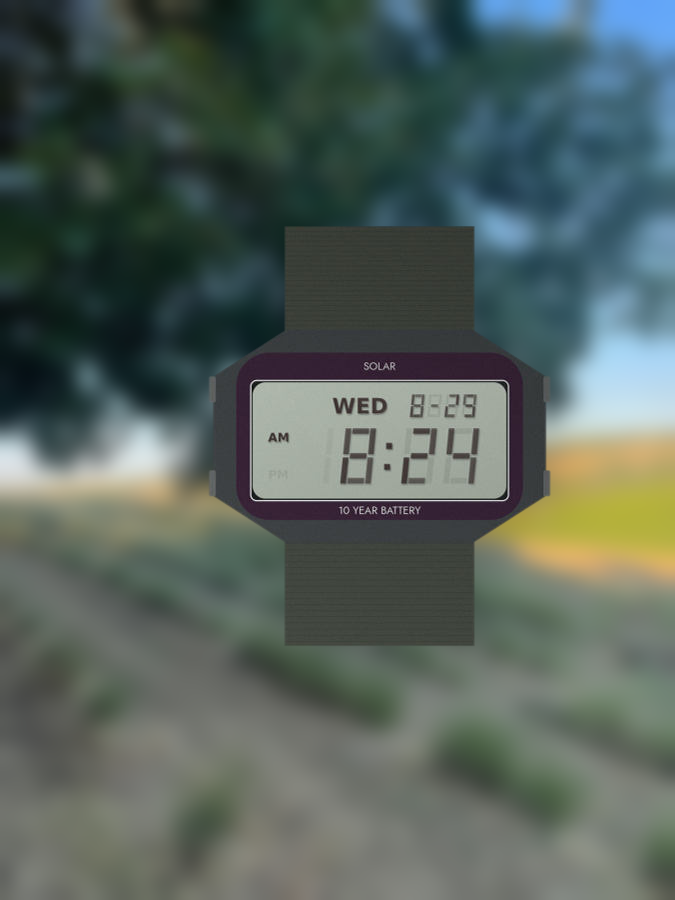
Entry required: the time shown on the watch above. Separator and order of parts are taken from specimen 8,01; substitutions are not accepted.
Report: 8,24
